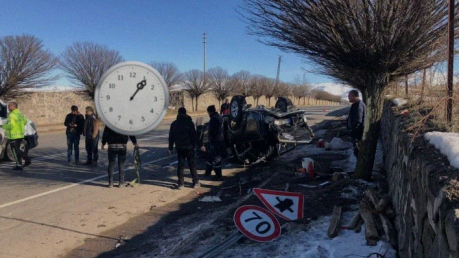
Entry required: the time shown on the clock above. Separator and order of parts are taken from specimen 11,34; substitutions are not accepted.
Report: 1,06
